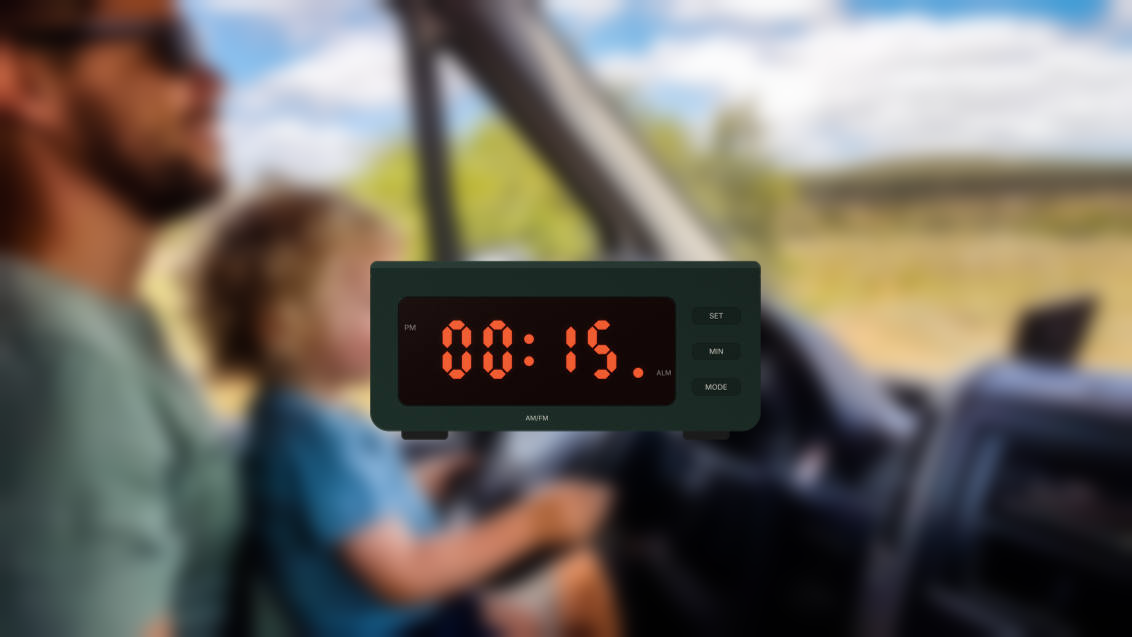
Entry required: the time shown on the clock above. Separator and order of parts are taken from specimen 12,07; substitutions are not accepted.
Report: 0,15
